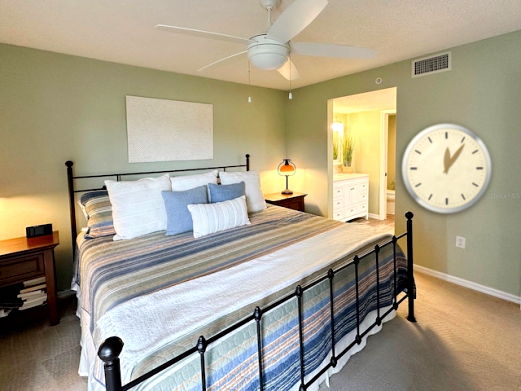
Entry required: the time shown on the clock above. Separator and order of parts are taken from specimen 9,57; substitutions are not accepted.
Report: 12,06
